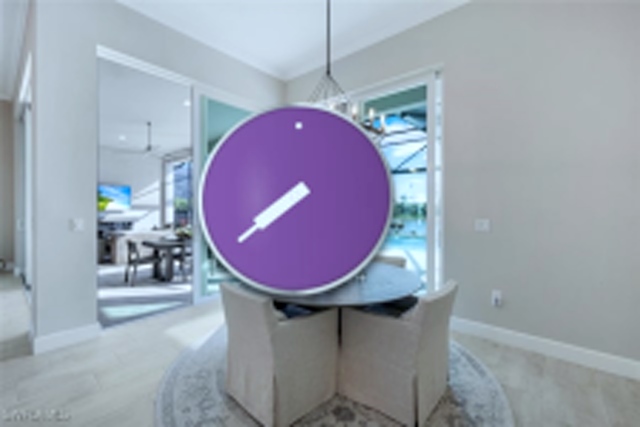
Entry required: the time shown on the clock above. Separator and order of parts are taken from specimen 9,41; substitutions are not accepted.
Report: 7,38
